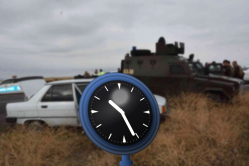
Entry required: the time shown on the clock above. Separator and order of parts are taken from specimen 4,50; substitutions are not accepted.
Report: 10,26
